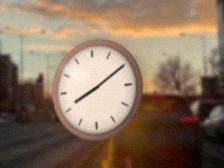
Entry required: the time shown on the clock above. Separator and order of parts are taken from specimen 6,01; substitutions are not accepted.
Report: 8,10
